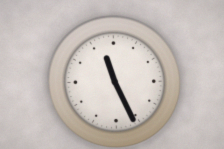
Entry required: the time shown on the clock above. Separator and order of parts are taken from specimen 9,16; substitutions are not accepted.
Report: 11,26
